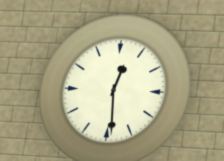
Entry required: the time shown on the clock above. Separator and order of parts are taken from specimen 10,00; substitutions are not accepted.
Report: 12,29
